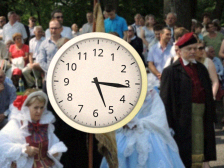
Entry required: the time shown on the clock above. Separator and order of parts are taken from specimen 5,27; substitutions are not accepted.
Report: 5,16
